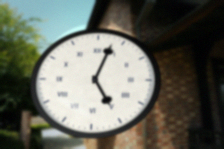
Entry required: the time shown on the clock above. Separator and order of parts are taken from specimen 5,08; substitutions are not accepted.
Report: 5,03
